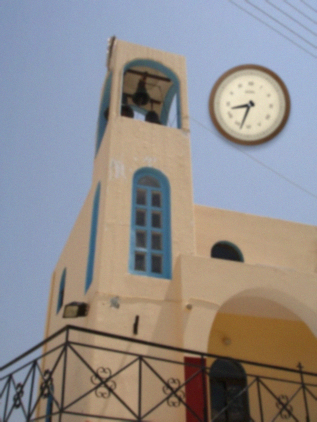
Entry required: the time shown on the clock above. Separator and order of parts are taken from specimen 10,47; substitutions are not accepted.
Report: 8,33
